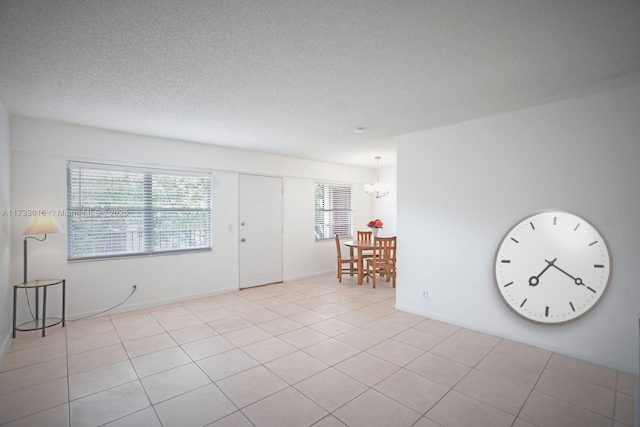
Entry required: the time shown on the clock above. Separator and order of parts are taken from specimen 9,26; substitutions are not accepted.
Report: 7,20
